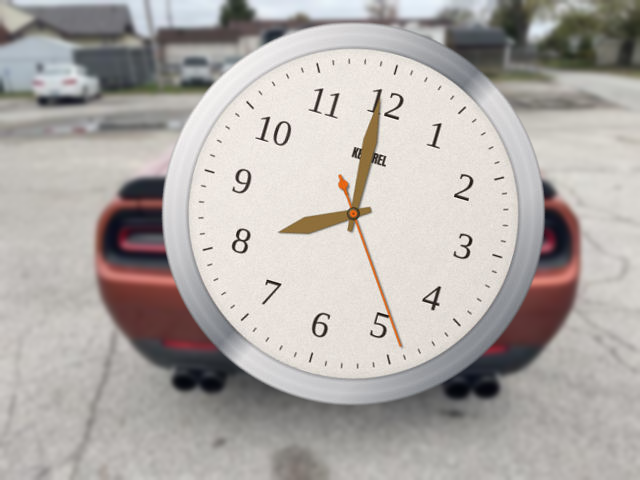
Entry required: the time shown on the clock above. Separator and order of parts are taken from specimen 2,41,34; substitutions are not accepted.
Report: 7,59,24
